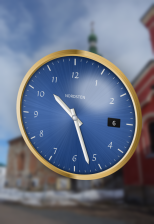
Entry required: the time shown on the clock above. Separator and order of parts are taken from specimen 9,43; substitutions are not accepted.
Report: 10,27
